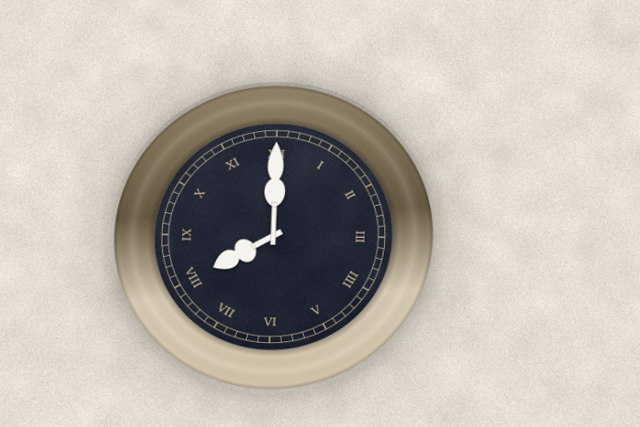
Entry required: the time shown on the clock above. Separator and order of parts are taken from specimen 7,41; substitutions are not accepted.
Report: 8,00
